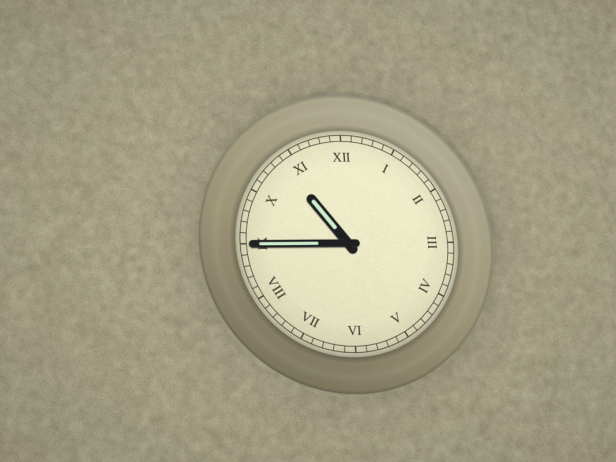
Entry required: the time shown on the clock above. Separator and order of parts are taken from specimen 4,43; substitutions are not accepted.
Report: 10,45
